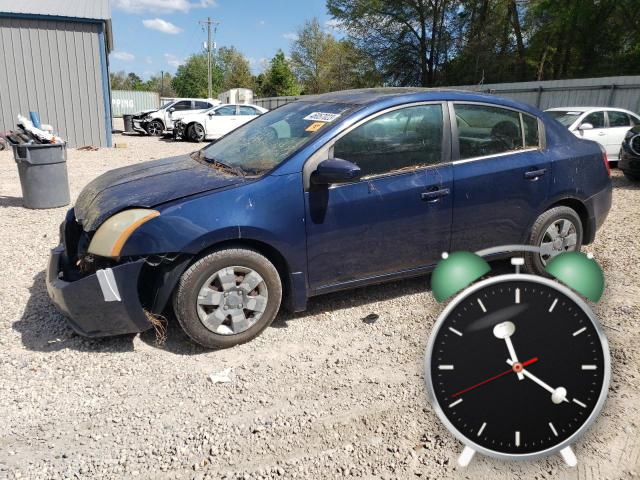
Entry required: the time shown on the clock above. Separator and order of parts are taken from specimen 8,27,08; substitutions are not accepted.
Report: 11,20,41
